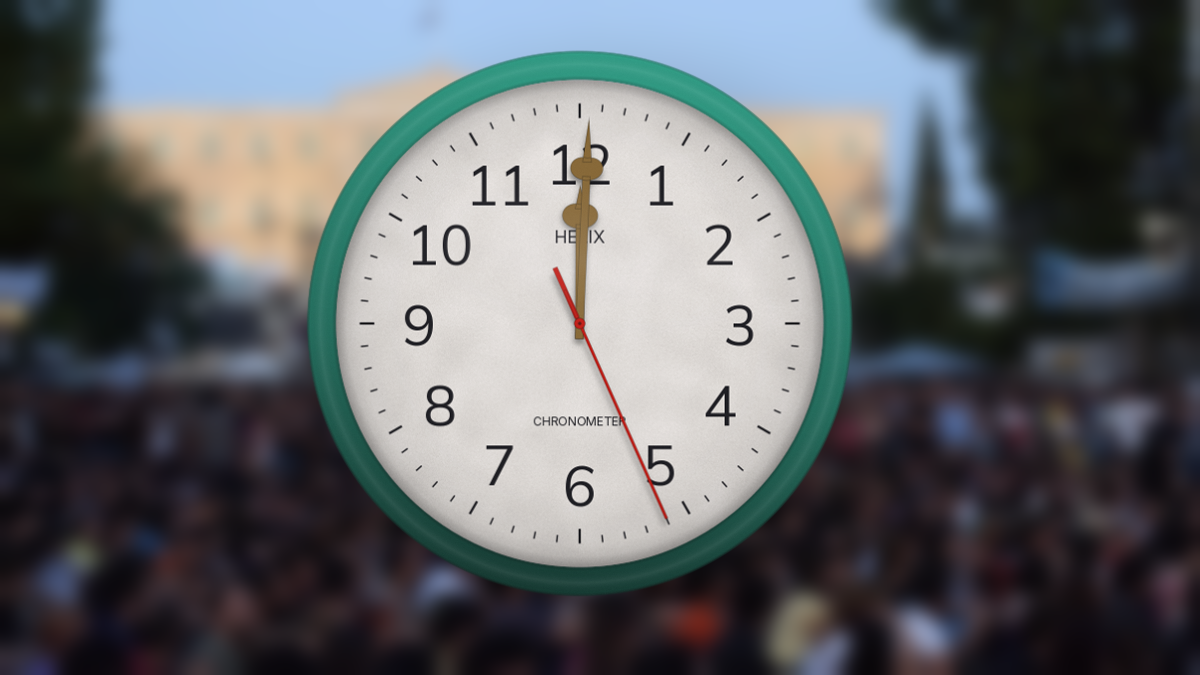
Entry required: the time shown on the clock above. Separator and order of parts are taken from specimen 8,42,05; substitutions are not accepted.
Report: 12,00,26
